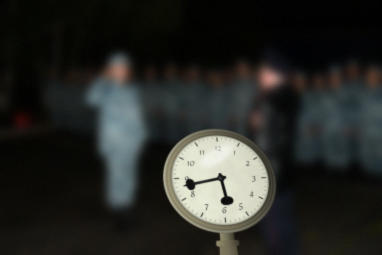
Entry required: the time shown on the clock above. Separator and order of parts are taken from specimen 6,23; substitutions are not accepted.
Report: 5,43
